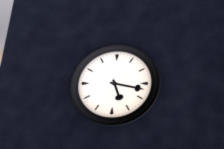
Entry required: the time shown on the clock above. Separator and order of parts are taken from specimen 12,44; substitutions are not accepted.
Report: 5,17
